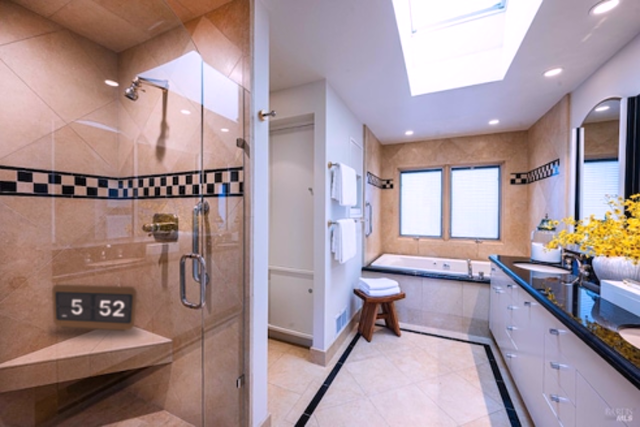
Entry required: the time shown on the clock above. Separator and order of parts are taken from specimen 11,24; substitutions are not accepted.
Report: 5,52
